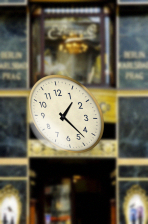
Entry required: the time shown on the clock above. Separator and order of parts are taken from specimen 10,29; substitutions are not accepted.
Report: 1,23
